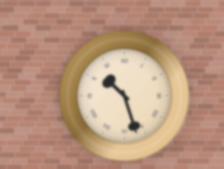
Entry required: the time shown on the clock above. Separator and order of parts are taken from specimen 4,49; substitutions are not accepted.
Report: 10,27
